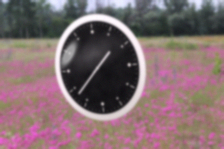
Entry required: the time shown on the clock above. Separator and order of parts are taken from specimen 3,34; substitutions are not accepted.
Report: 1,38
